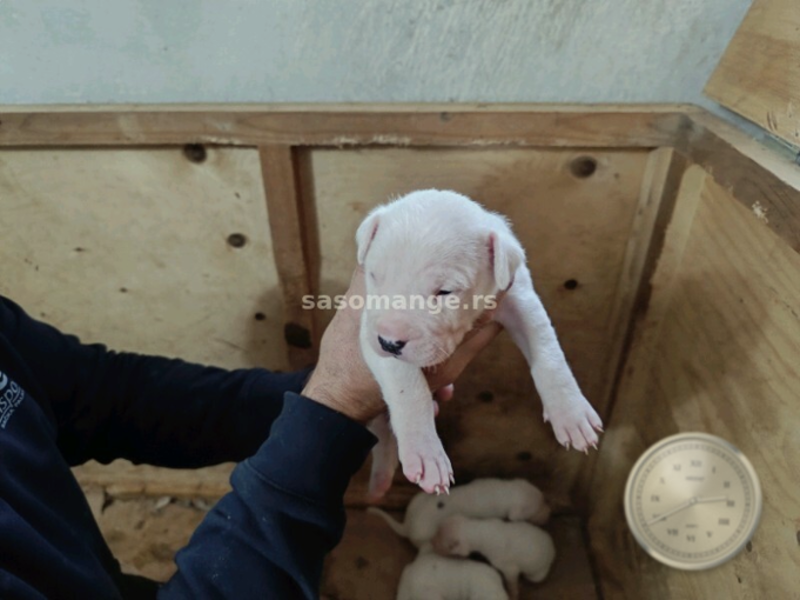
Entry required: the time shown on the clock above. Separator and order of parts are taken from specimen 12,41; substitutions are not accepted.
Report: 2,40
